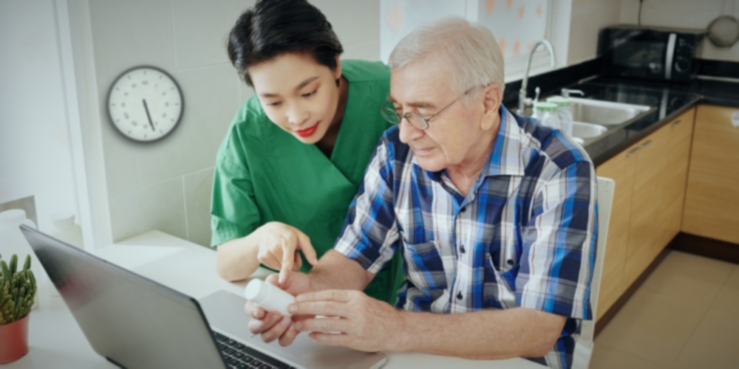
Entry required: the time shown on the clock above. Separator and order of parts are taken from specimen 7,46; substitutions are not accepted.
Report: 5,27
